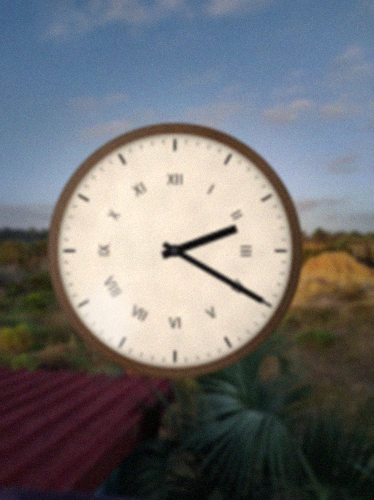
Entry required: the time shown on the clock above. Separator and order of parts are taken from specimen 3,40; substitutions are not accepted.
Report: 2,20
